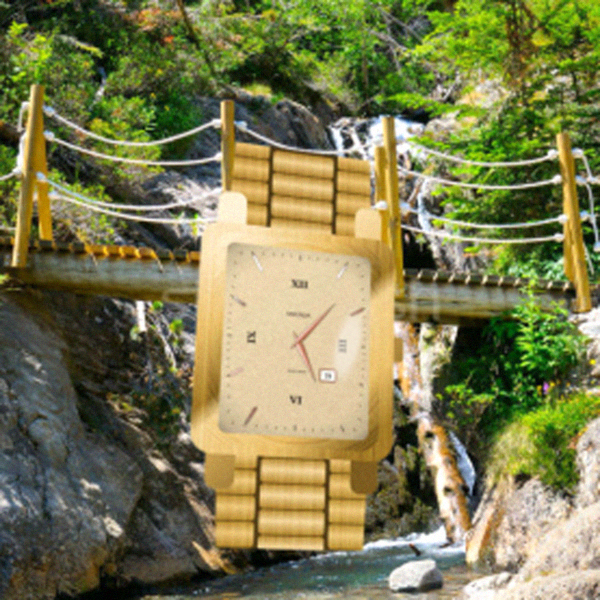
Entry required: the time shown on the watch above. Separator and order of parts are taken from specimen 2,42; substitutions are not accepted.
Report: 5,07
